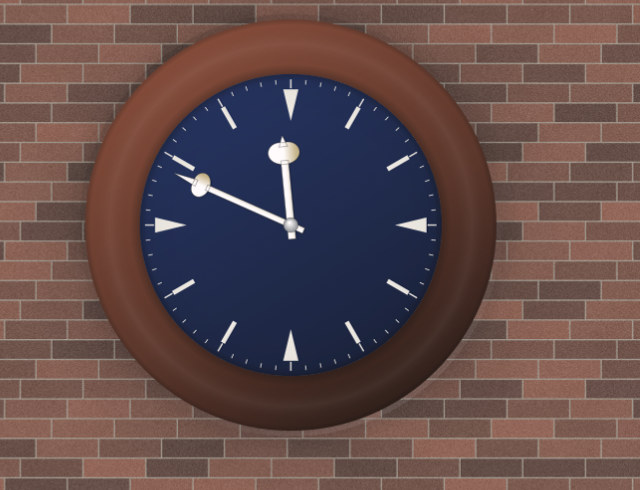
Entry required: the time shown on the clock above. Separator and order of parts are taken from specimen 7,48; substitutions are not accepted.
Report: 11,49
